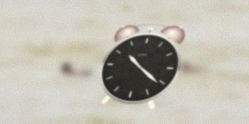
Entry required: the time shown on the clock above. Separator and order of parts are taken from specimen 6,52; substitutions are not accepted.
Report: 10,21
